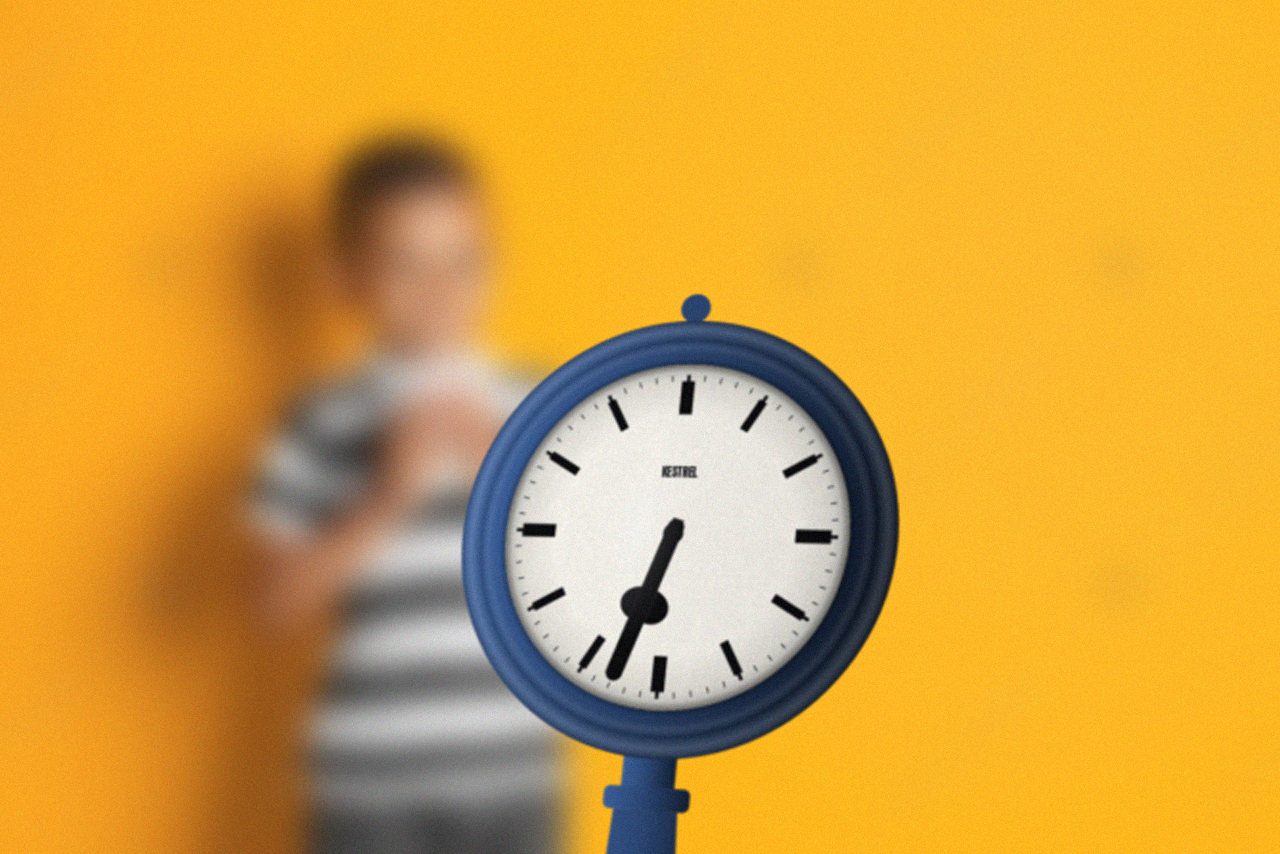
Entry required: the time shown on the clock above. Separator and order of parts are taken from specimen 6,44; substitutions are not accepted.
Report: 6,33
